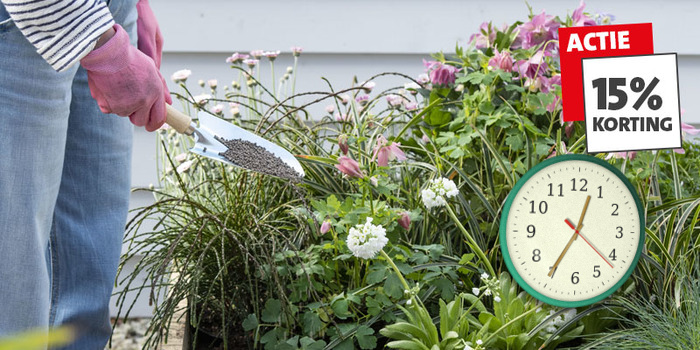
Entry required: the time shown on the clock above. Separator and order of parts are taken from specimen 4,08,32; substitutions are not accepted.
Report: 12,35,22
